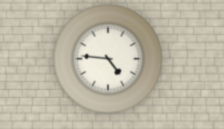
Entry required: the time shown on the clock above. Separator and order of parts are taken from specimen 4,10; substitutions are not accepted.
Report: 4,46
